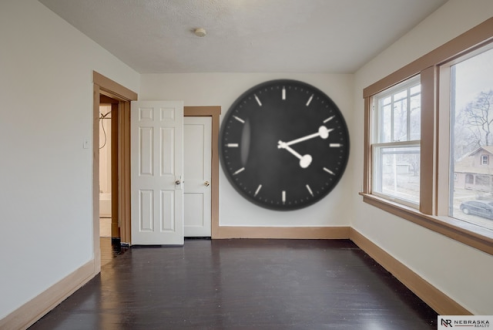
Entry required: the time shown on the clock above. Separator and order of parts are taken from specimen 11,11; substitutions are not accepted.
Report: 4,12
